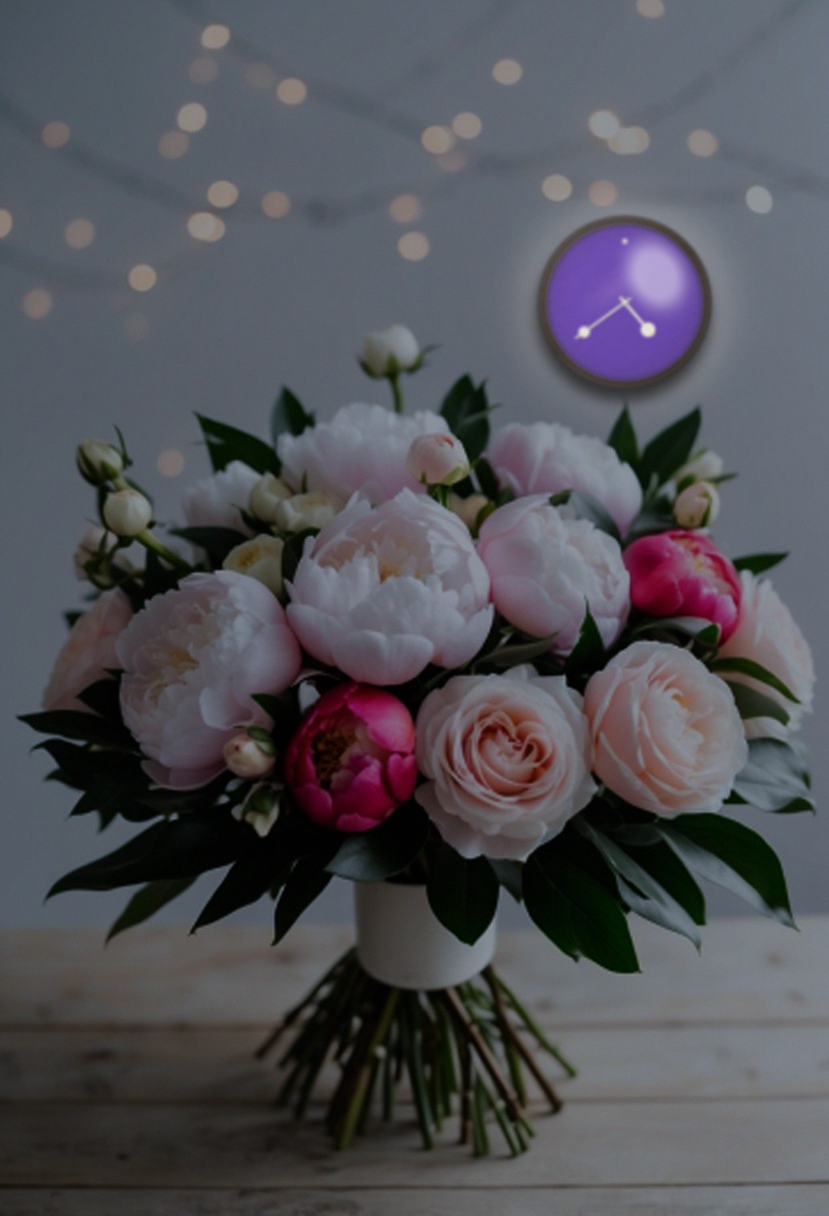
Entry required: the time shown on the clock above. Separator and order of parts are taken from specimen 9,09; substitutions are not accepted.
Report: 4,39
